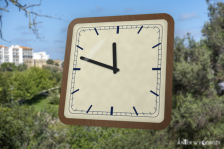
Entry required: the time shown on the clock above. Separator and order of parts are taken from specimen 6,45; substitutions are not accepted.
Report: 11,48
